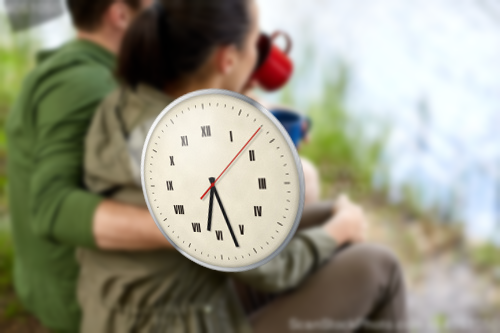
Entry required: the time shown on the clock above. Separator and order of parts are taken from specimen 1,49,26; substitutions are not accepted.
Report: 6,27,08
